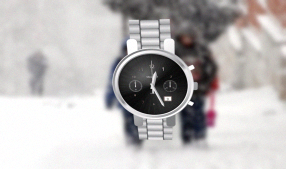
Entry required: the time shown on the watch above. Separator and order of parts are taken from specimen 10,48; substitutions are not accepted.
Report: 12,26
